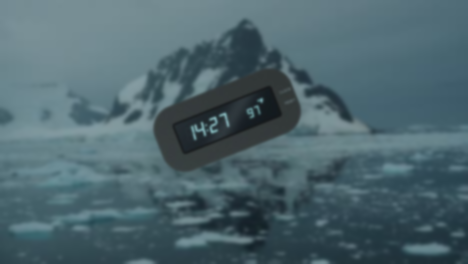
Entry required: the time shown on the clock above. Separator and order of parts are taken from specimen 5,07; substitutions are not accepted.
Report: 14,27
